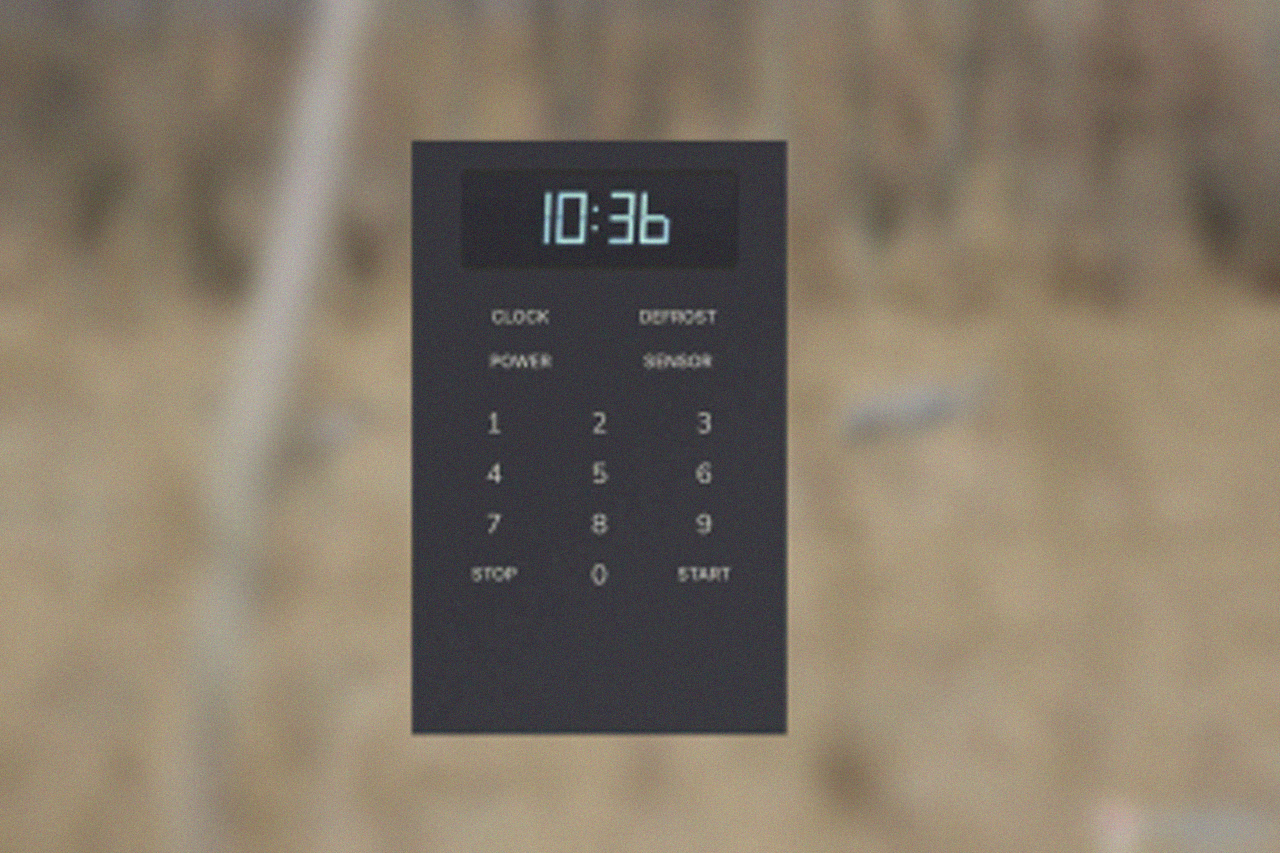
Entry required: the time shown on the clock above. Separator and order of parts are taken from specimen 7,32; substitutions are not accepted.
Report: 10,36
